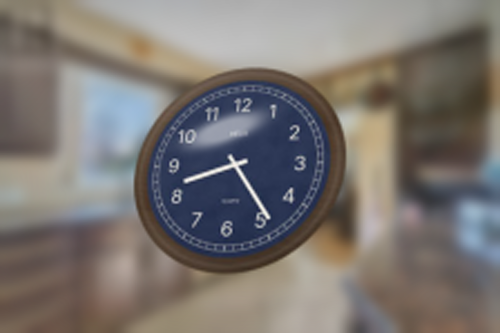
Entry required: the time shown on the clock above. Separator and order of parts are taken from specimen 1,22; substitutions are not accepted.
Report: 8,24
